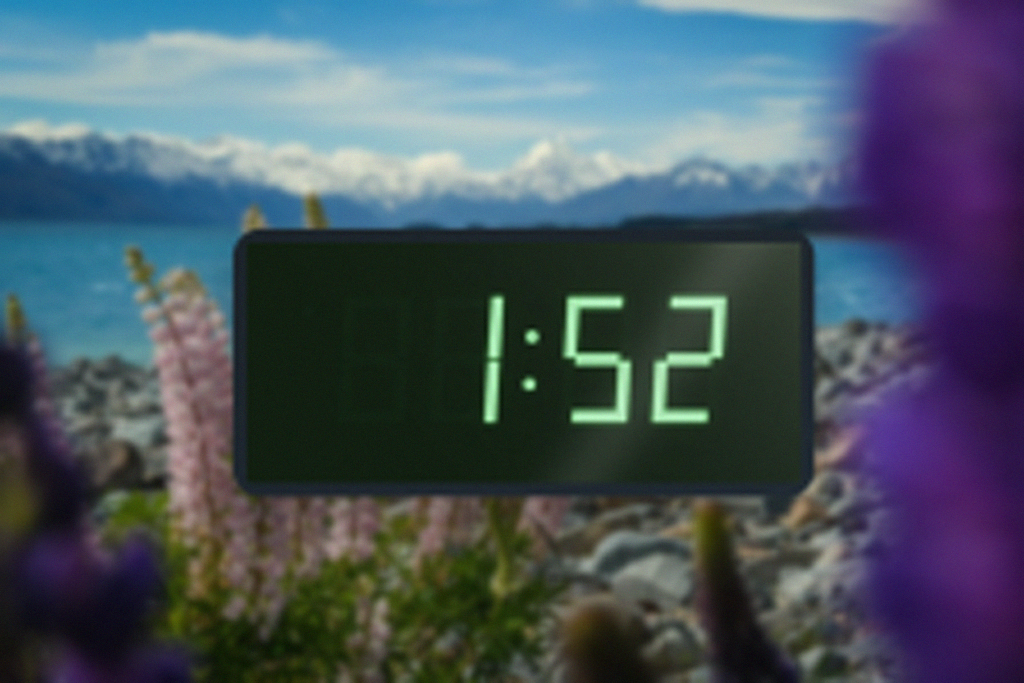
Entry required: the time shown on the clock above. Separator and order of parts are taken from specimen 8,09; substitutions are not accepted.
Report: 1,52
